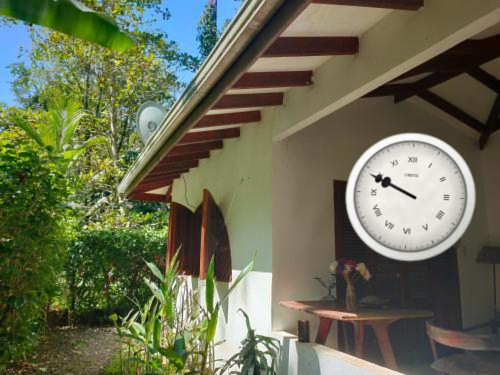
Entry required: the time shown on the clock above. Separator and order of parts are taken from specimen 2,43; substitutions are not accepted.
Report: 9,49
